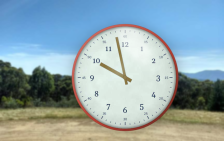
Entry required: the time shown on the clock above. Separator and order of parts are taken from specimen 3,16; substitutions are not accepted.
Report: 9,58
